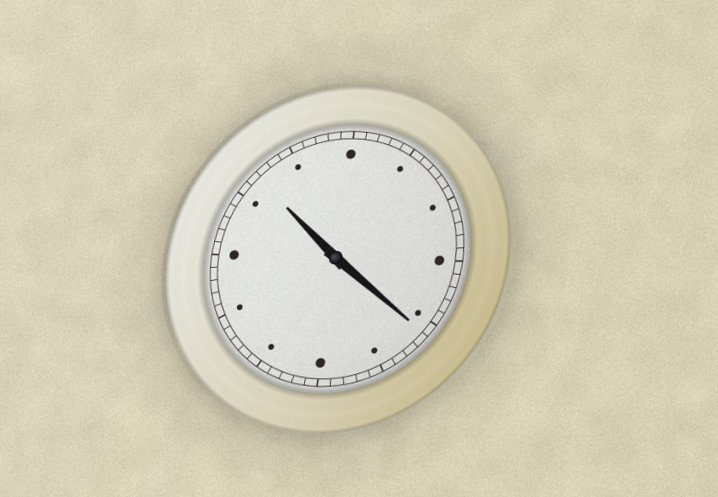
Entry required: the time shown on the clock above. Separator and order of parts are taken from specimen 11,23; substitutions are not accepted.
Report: 10,21
